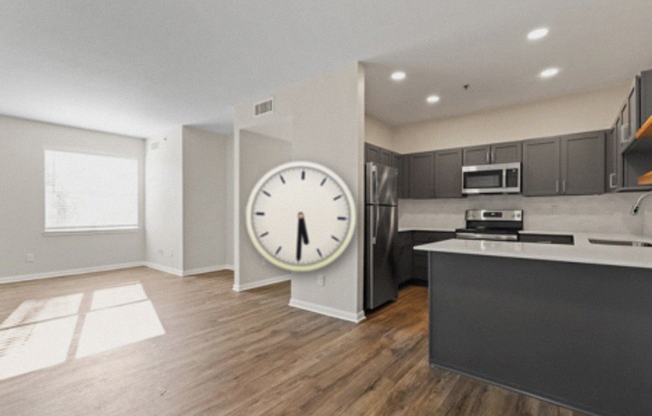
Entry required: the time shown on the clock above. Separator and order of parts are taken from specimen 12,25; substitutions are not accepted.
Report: 5,30
